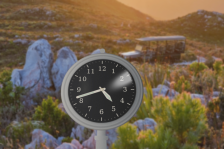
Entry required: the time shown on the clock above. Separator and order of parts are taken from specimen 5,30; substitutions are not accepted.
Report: 4,42
